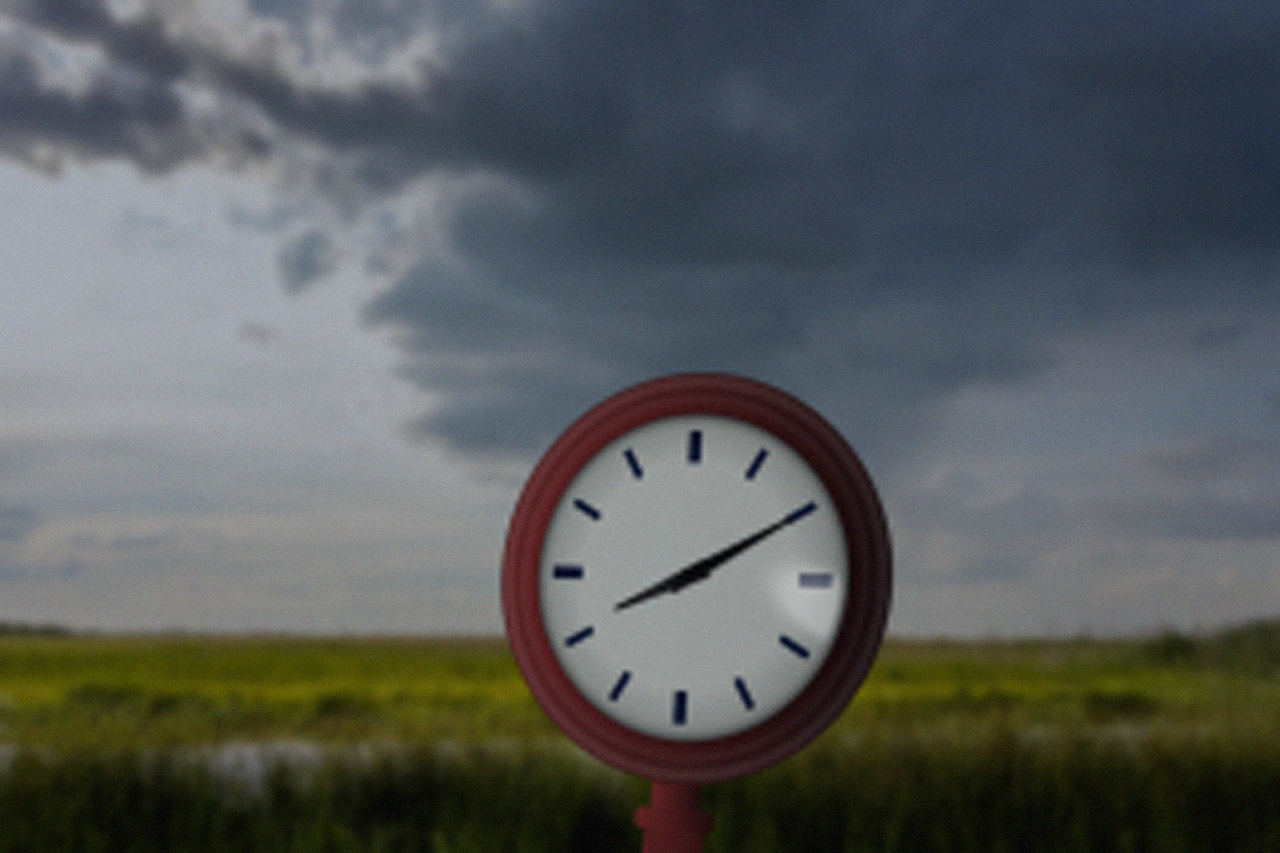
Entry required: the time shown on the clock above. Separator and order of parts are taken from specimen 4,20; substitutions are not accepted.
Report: 8,10
